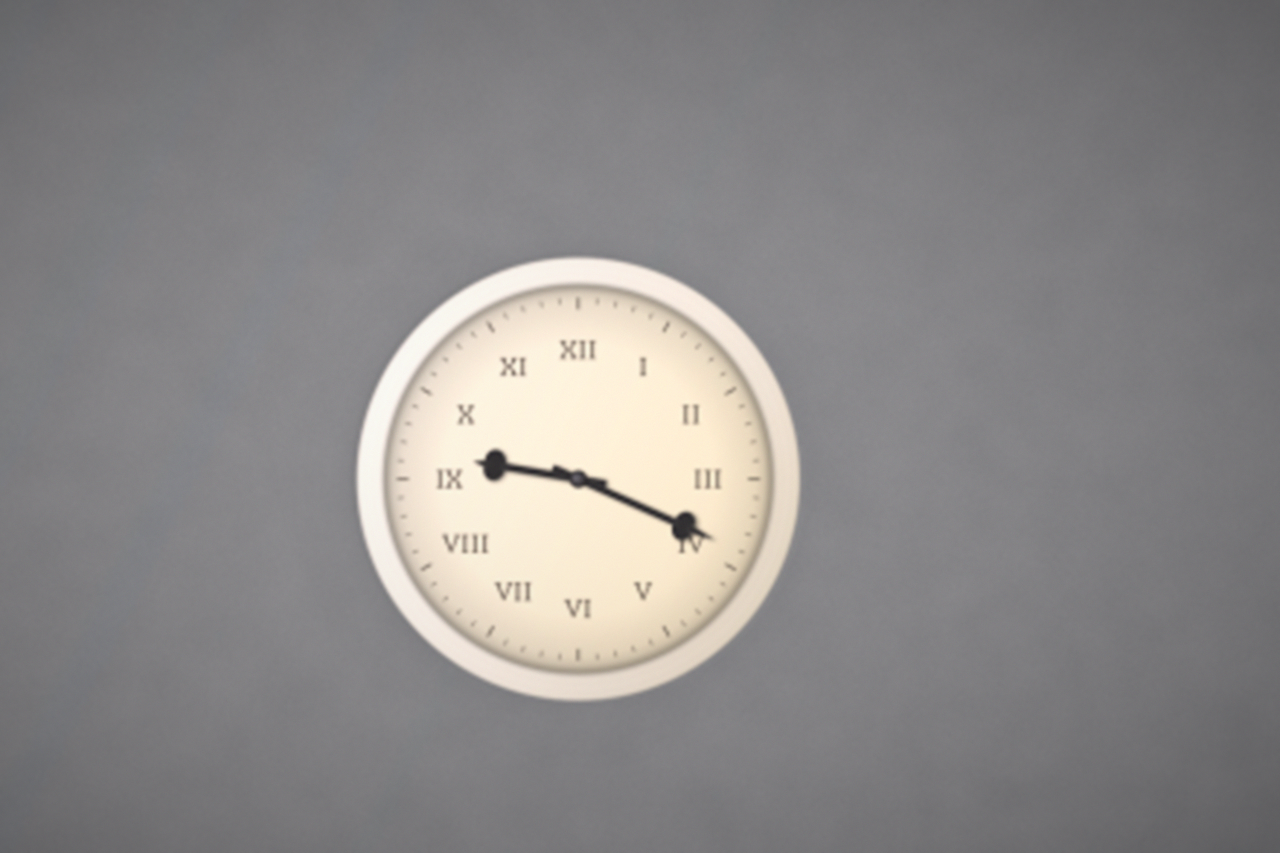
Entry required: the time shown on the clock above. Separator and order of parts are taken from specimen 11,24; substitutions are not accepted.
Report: 9,19
